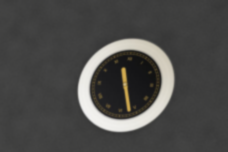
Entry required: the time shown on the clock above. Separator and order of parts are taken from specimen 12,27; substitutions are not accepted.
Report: 11,27
